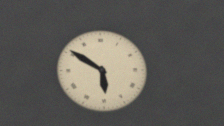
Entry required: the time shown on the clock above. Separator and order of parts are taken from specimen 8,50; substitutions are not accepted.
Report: 5,51
